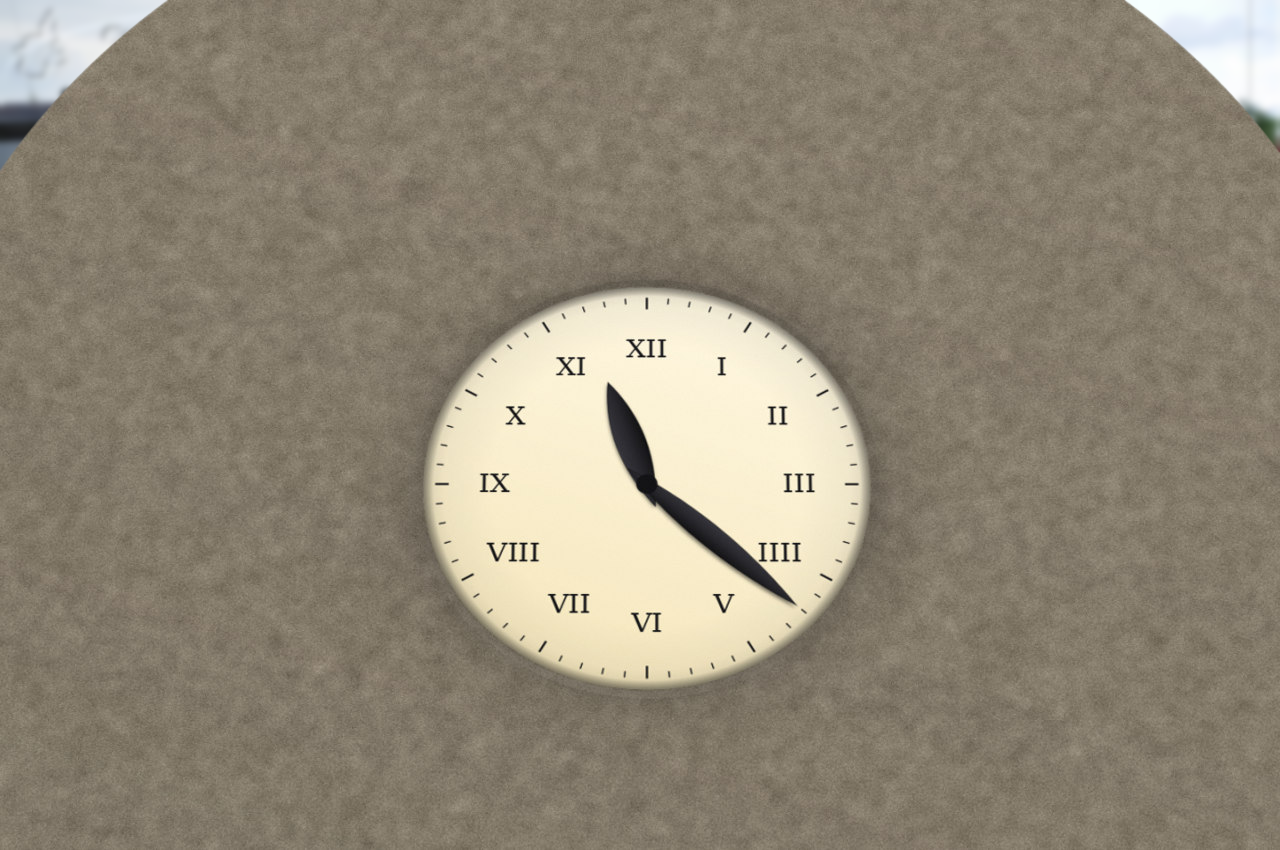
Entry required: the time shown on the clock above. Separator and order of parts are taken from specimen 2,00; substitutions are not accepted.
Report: 11,22
